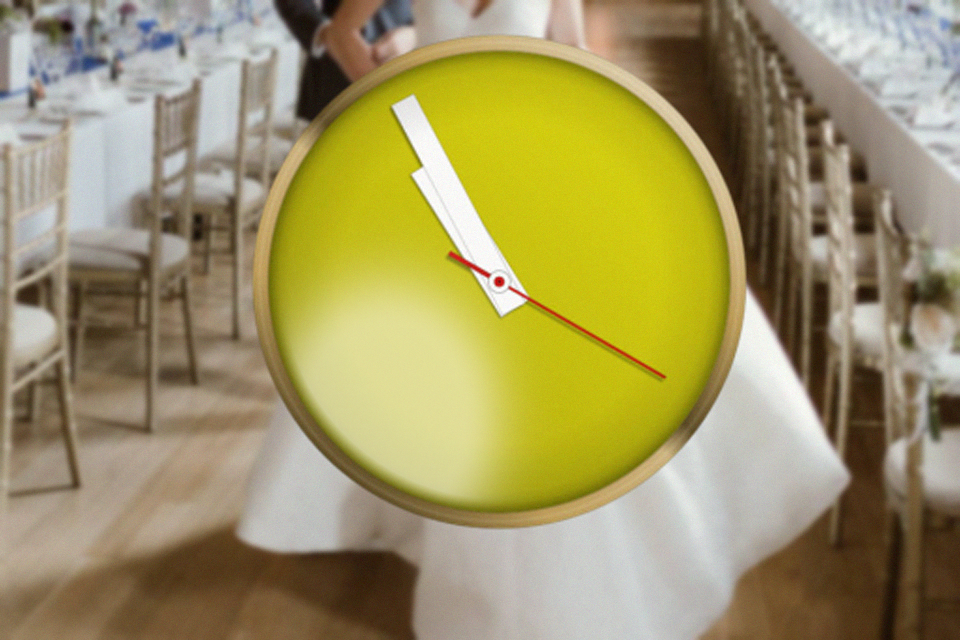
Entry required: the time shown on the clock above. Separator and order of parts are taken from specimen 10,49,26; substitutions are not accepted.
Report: 10,55,20
